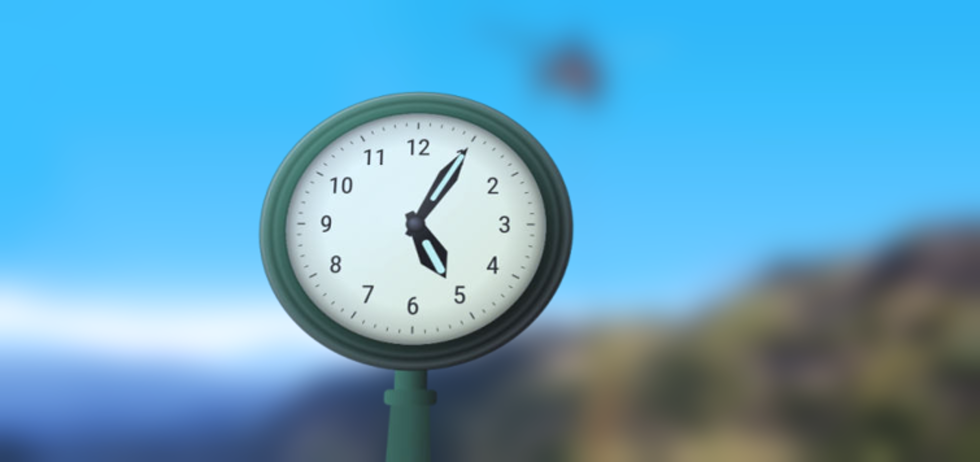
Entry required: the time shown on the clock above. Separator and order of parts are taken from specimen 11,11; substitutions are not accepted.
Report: 5,05
